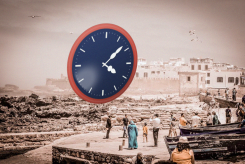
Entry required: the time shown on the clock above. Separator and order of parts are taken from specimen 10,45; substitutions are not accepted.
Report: 4,08
